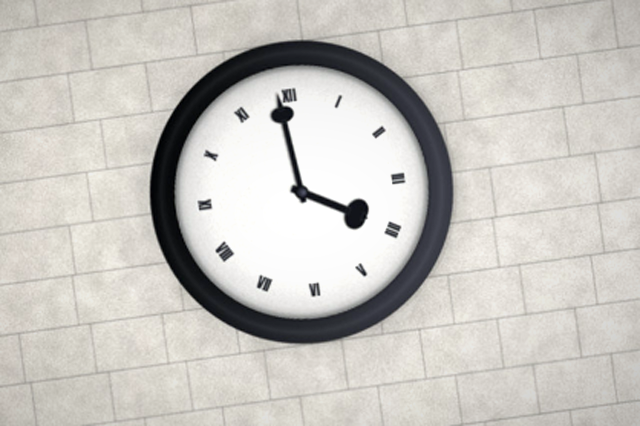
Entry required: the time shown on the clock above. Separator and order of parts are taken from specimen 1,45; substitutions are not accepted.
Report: 3,59
